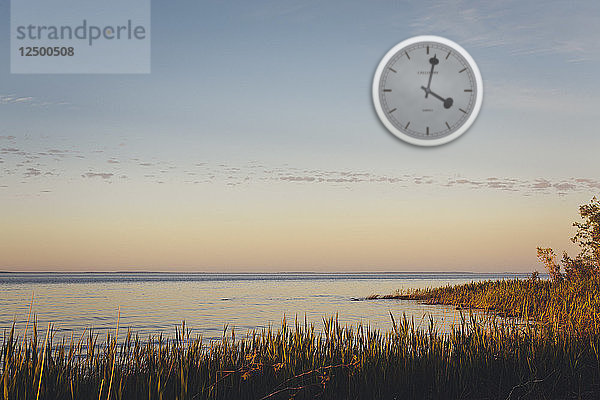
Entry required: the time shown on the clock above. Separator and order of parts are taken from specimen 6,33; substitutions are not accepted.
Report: 4,02
